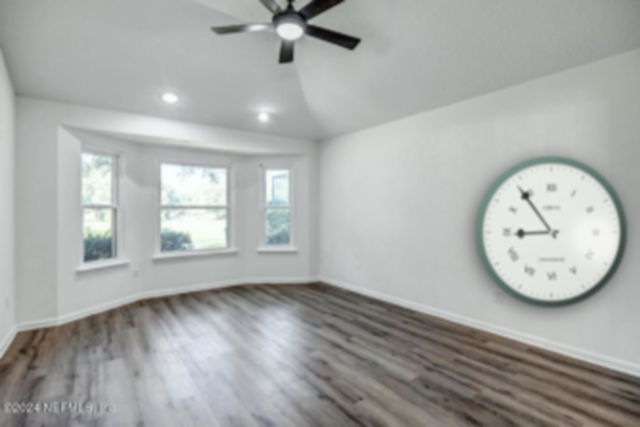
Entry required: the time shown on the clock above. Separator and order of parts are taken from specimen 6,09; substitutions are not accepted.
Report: 8,54
